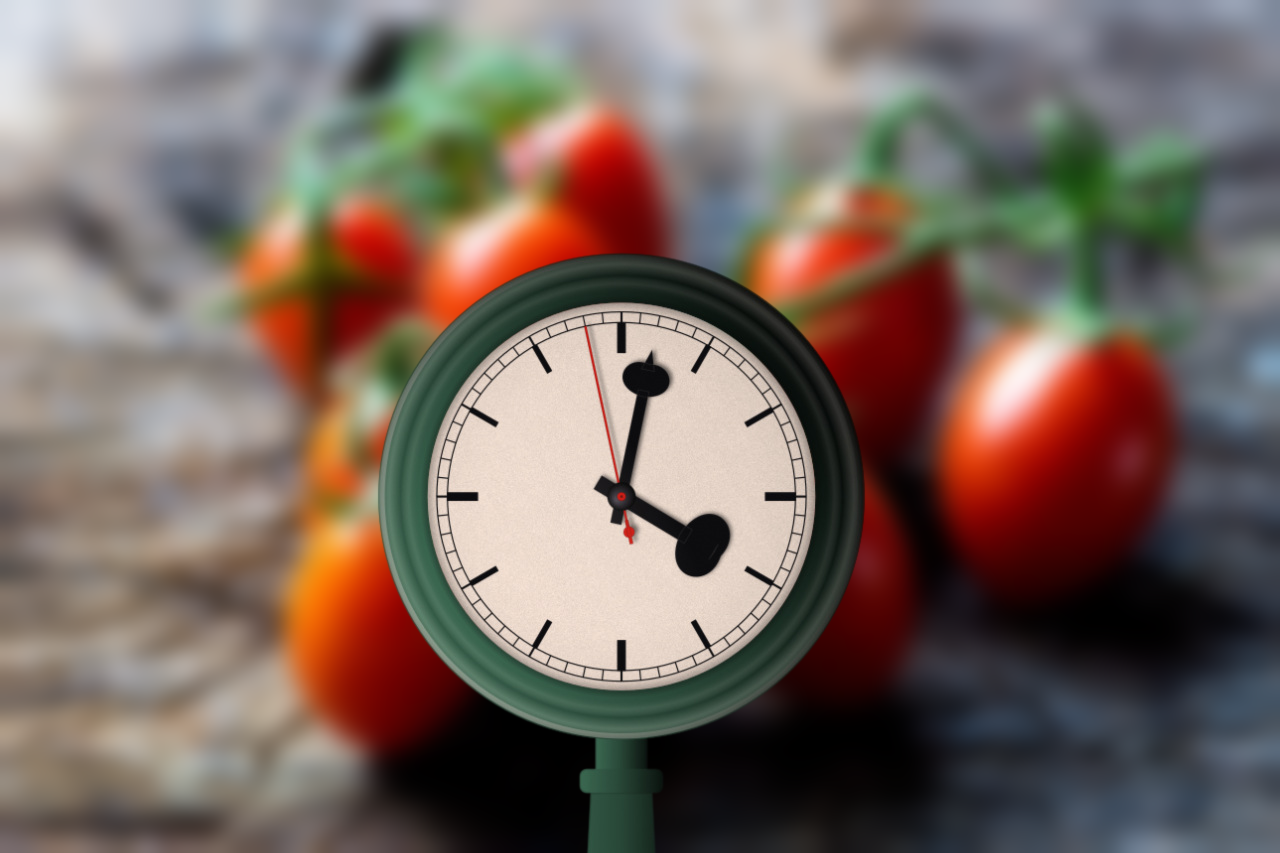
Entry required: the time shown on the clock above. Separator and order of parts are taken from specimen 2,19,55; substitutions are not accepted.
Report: 4,01,58
